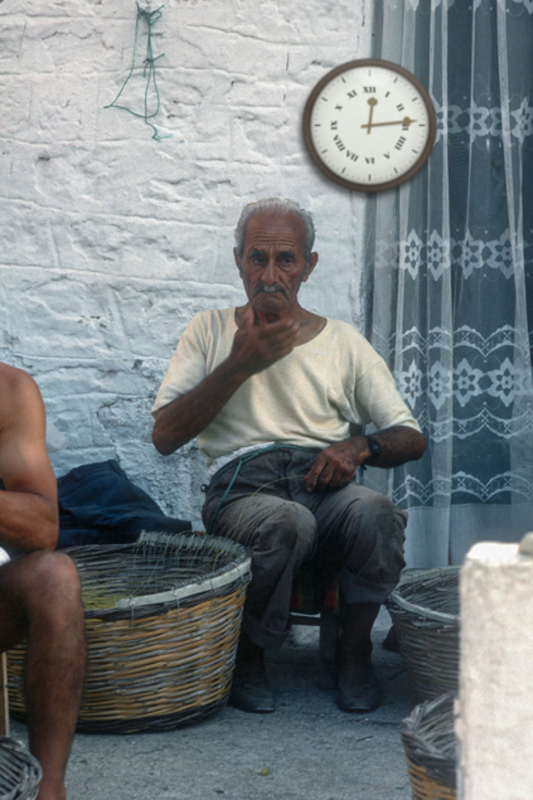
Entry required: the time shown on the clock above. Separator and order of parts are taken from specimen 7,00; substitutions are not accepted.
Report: 12,14
